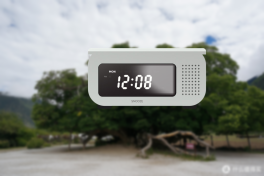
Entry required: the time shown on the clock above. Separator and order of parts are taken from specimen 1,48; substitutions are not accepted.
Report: 12,08
